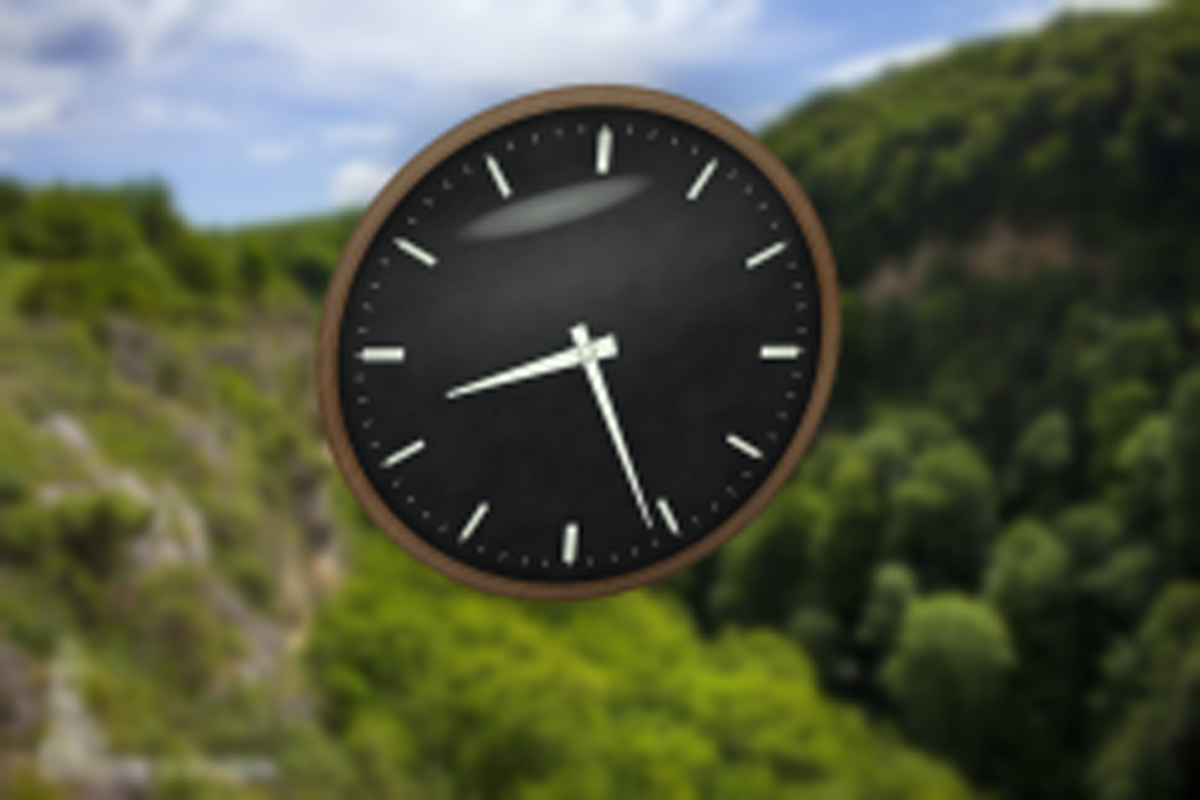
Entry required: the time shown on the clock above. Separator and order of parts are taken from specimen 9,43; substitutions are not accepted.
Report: 8,26
